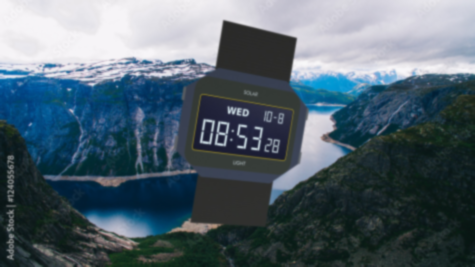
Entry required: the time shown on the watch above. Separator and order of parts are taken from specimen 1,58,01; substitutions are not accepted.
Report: 8,53,28
